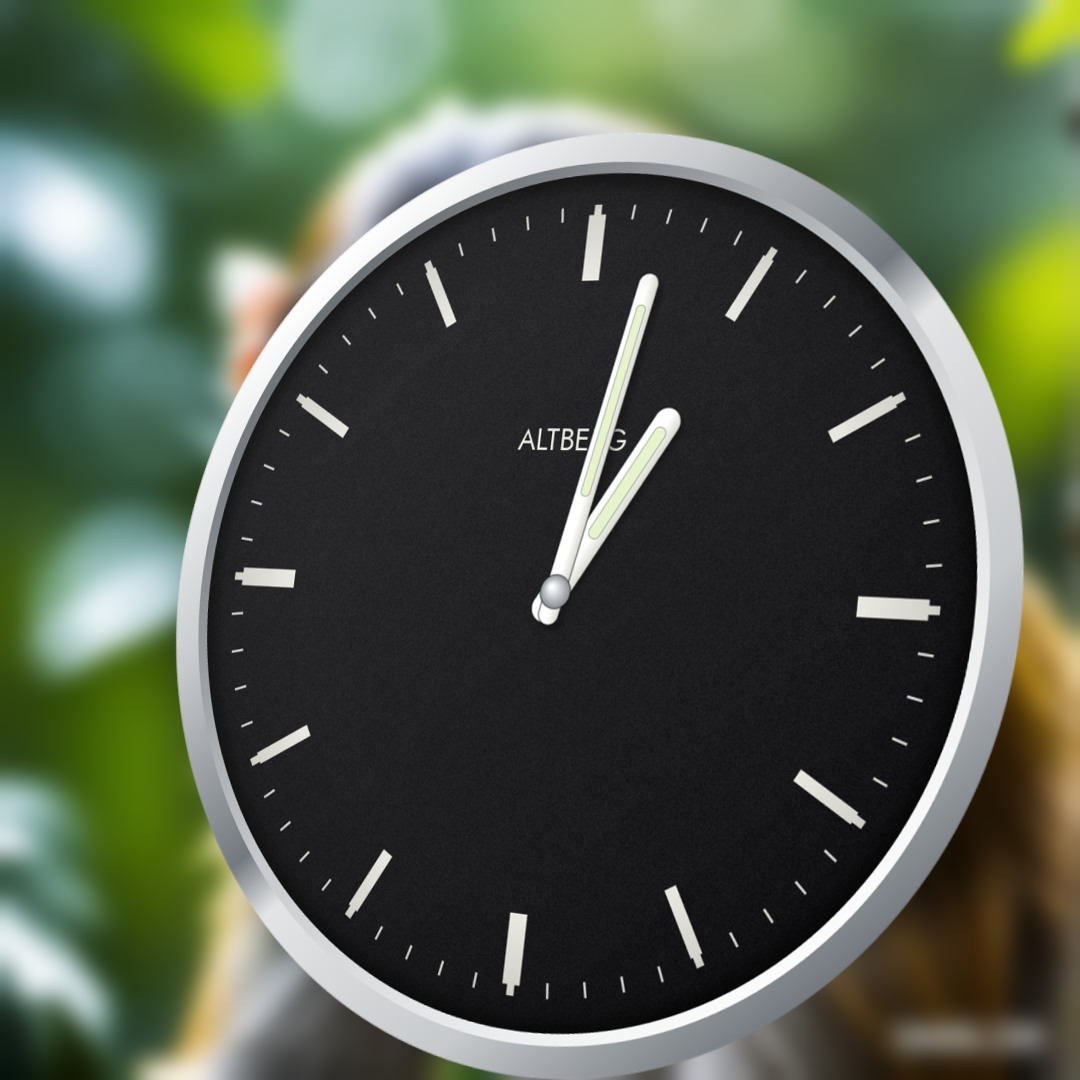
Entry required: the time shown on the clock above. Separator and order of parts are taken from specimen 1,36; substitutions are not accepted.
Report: 1,02
